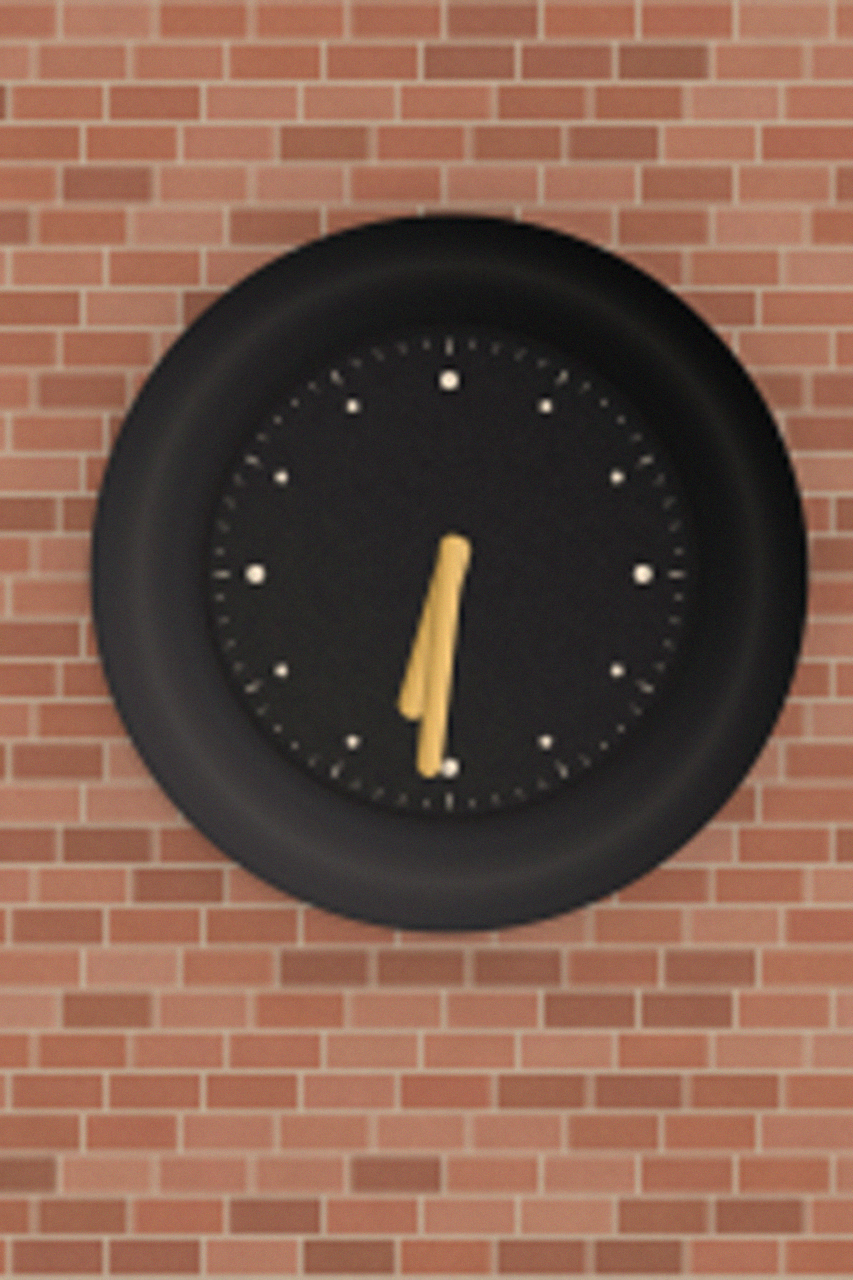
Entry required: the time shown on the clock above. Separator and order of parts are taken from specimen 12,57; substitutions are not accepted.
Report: 6,31
